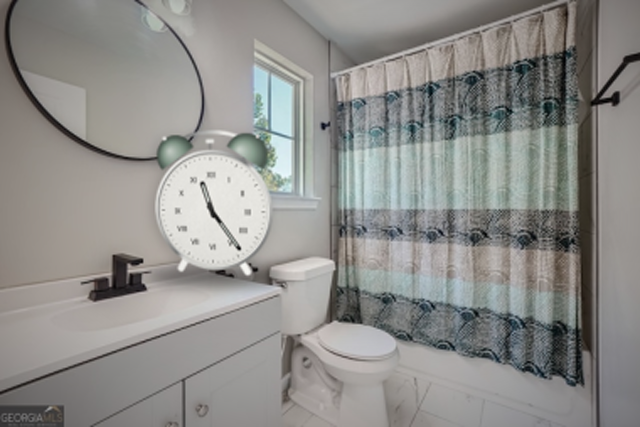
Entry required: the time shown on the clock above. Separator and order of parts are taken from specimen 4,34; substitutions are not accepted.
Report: 11,24
